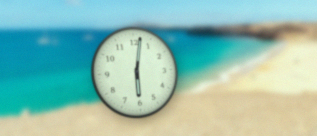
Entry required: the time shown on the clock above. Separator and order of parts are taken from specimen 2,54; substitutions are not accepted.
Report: 6,02
